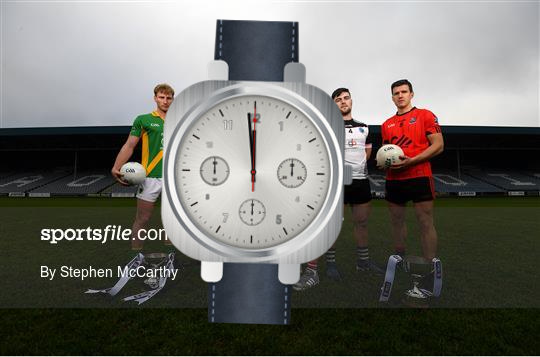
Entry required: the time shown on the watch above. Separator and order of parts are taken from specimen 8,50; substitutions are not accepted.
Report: 11,59
